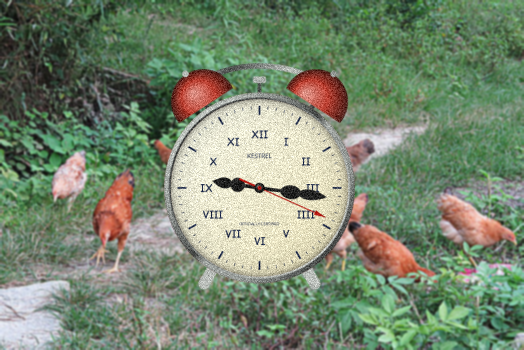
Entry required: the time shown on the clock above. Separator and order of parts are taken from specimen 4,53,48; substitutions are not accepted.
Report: 9,16,19
